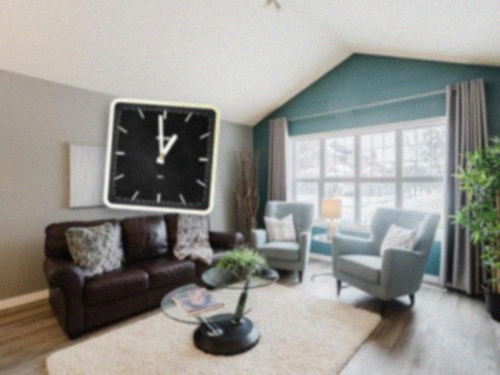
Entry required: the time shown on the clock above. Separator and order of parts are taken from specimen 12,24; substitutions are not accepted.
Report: 12,59
